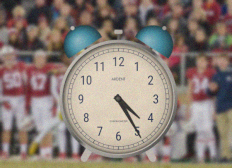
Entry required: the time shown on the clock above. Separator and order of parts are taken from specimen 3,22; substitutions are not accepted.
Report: 4,25
